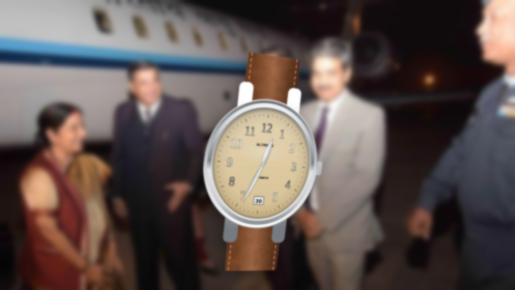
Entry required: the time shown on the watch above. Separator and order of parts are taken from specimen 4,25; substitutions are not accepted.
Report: 12,34
